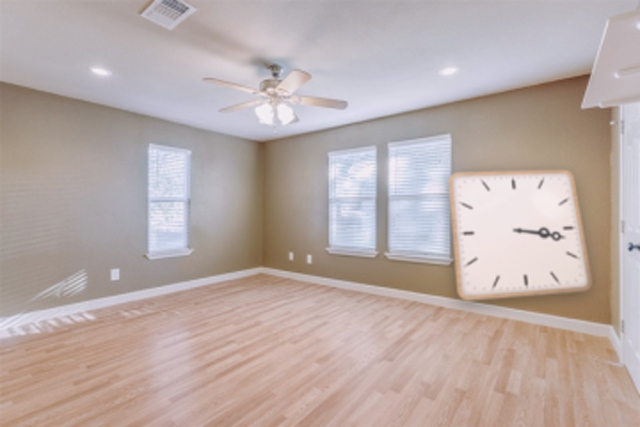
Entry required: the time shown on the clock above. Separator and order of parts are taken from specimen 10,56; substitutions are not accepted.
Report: 3,17
